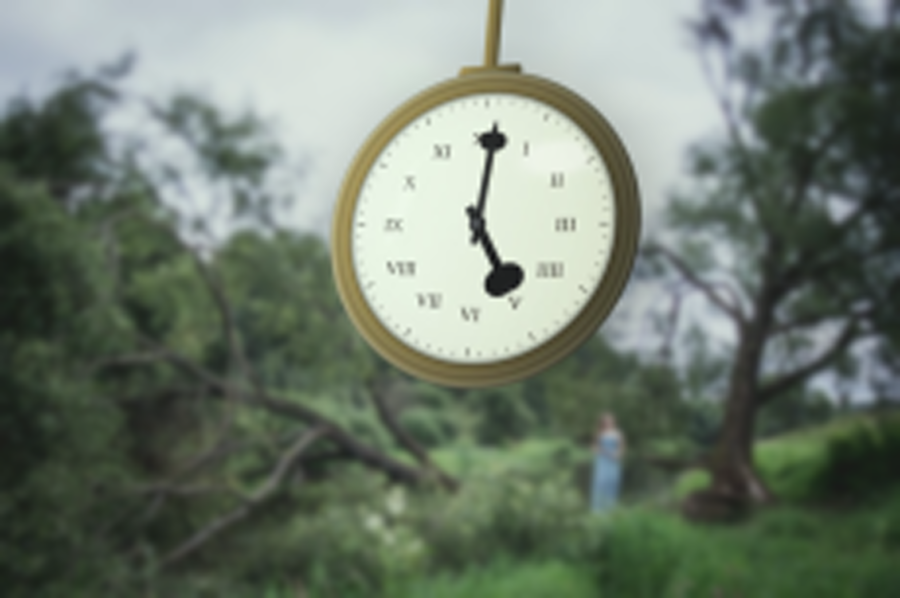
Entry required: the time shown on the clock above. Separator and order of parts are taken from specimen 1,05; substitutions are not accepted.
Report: 5,01
